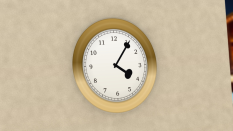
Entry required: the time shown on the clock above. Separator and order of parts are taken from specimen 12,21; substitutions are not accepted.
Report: 4,06
